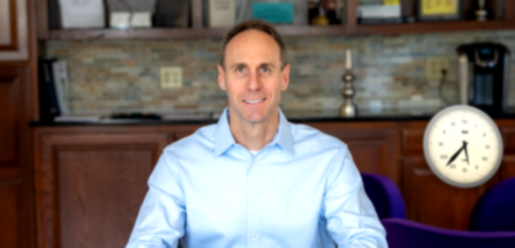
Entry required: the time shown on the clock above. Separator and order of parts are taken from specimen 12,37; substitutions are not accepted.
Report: 5,37
